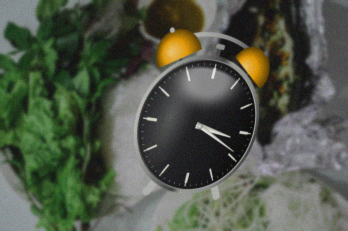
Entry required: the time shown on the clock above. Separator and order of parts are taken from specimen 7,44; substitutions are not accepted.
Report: 3,19
